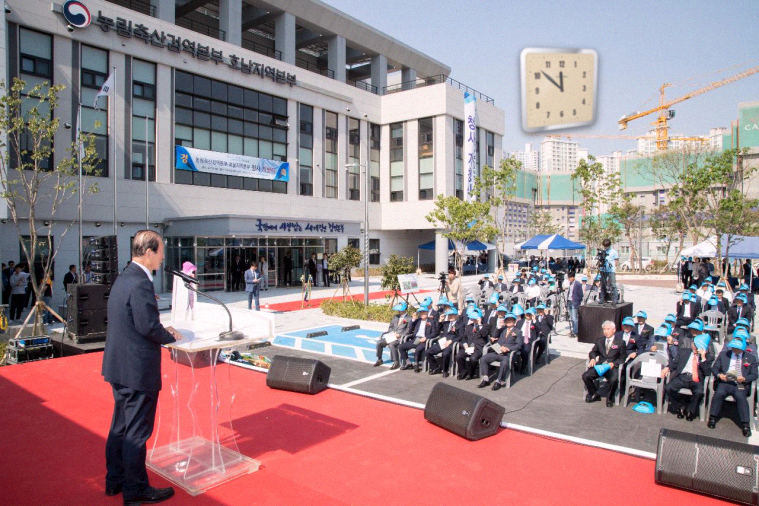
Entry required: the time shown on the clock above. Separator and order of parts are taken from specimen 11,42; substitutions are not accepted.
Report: 11,52
